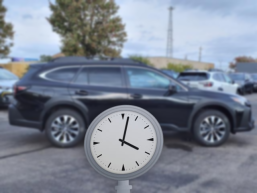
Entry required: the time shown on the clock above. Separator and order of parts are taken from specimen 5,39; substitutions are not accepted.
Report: 4,02
